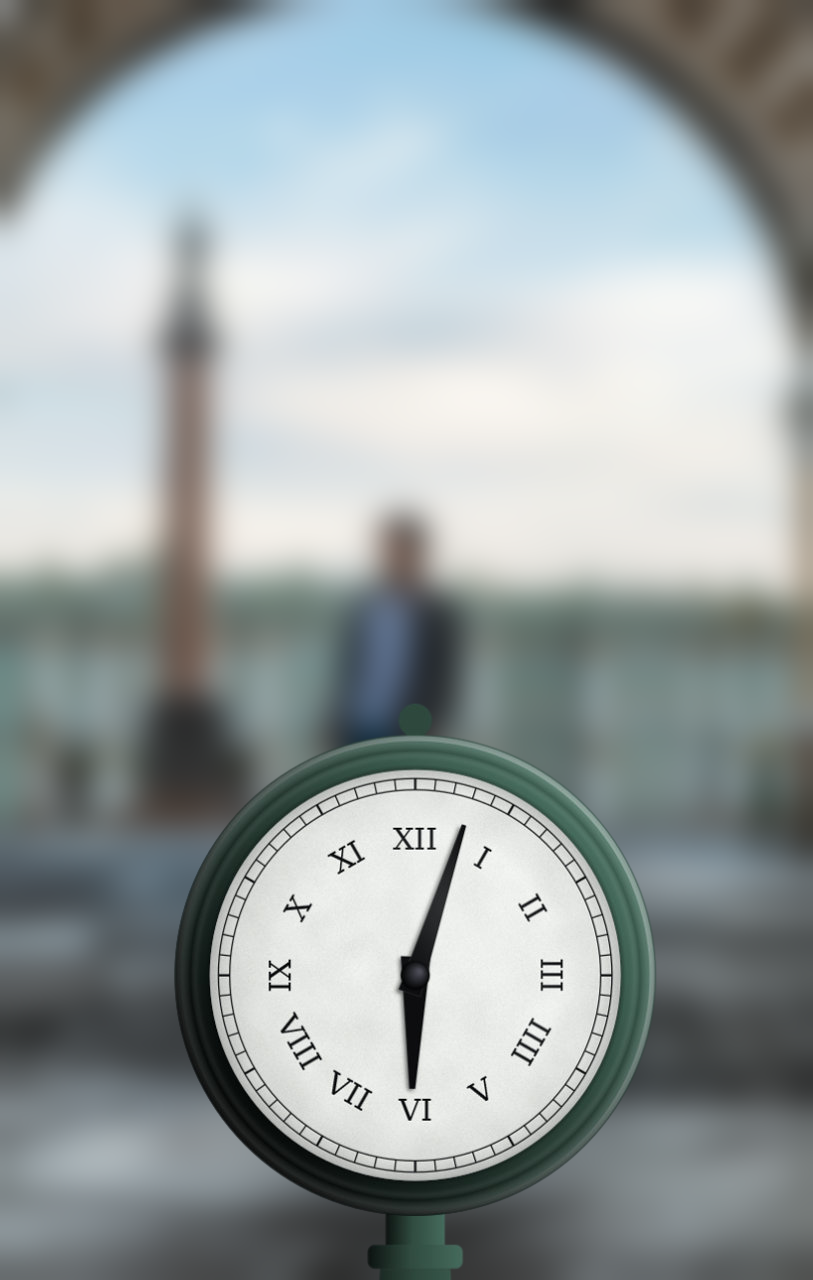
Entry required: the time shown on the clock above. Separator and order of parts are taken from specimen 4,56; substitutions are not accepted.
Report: 6,03
